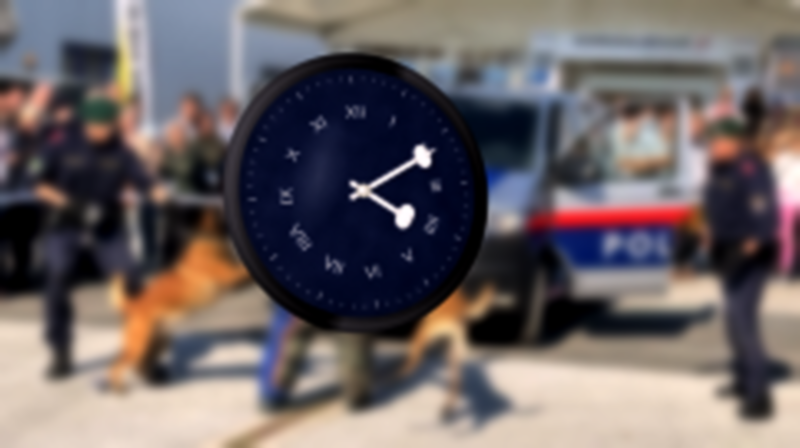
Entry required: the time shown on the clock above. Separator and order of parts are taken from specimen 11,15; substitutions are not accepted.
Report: 4,11
